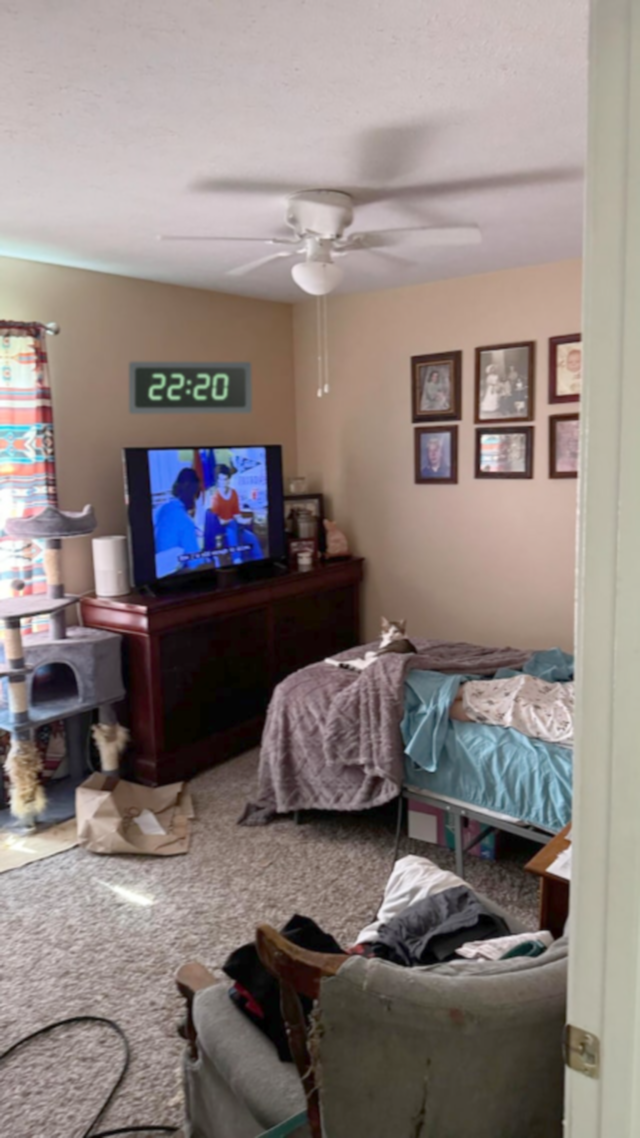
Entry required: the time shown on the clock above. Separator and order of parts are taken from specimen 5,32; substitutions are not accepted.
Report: 22,20
